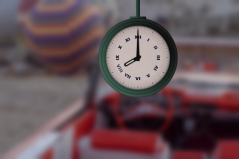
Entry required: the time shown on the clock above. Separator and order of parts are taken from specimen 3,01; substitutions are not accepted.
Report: 8,00
